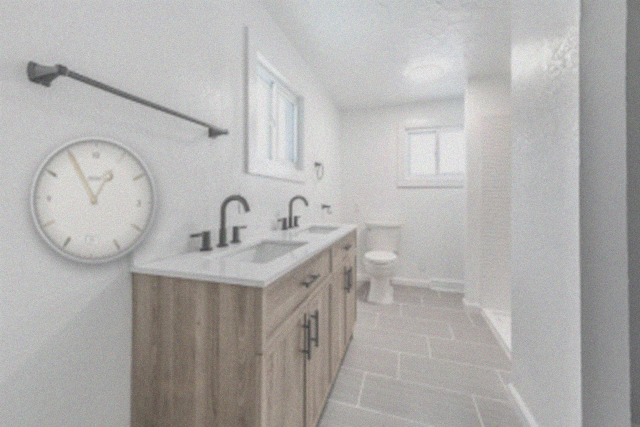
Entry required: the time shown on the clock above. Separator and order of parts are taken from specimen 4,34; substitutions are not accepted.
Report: 12,55
